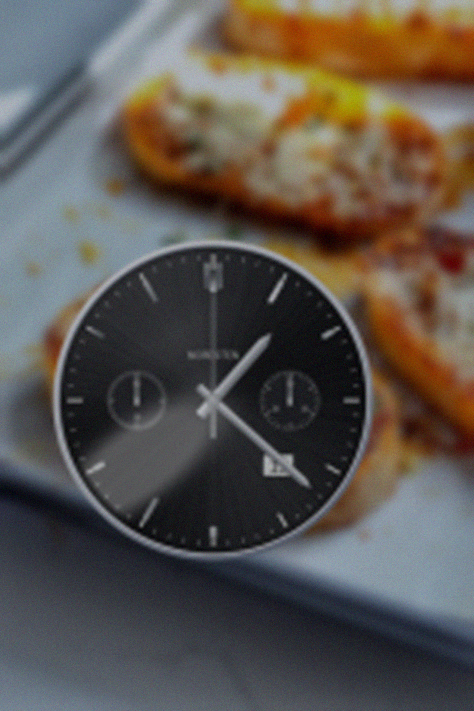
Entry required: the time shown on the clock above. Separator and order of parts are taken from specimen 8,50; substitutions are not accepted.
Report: 1,22
